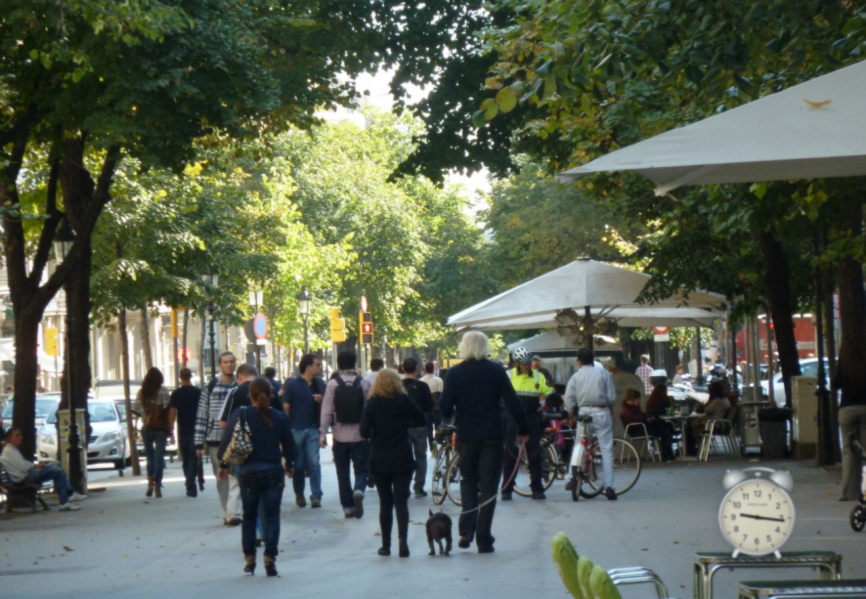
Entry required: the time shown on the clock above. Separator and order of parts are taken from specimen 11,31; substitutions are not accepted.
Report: 9,16
